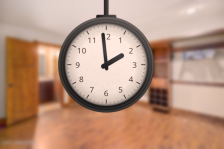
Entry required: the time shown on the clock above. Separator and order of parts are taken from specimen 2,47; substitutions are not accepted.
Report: 1,59
